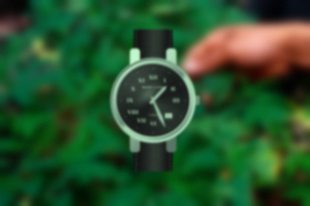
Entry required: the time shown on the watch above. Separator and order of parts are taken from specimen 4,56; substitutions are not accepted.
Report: 1,26
